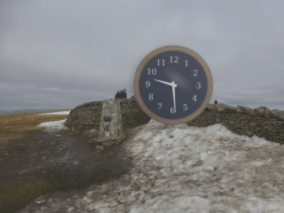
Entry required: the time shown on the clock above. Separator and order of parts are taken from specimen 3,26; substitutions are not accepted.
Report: 9,29
